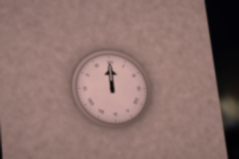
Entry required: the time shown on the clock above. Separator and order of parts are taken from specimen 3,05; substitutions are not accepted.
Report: 12,00
